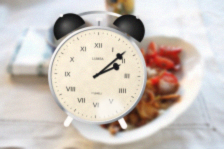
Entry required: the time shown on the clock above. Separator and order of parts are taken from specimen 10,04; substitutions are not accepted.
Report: 2,08
